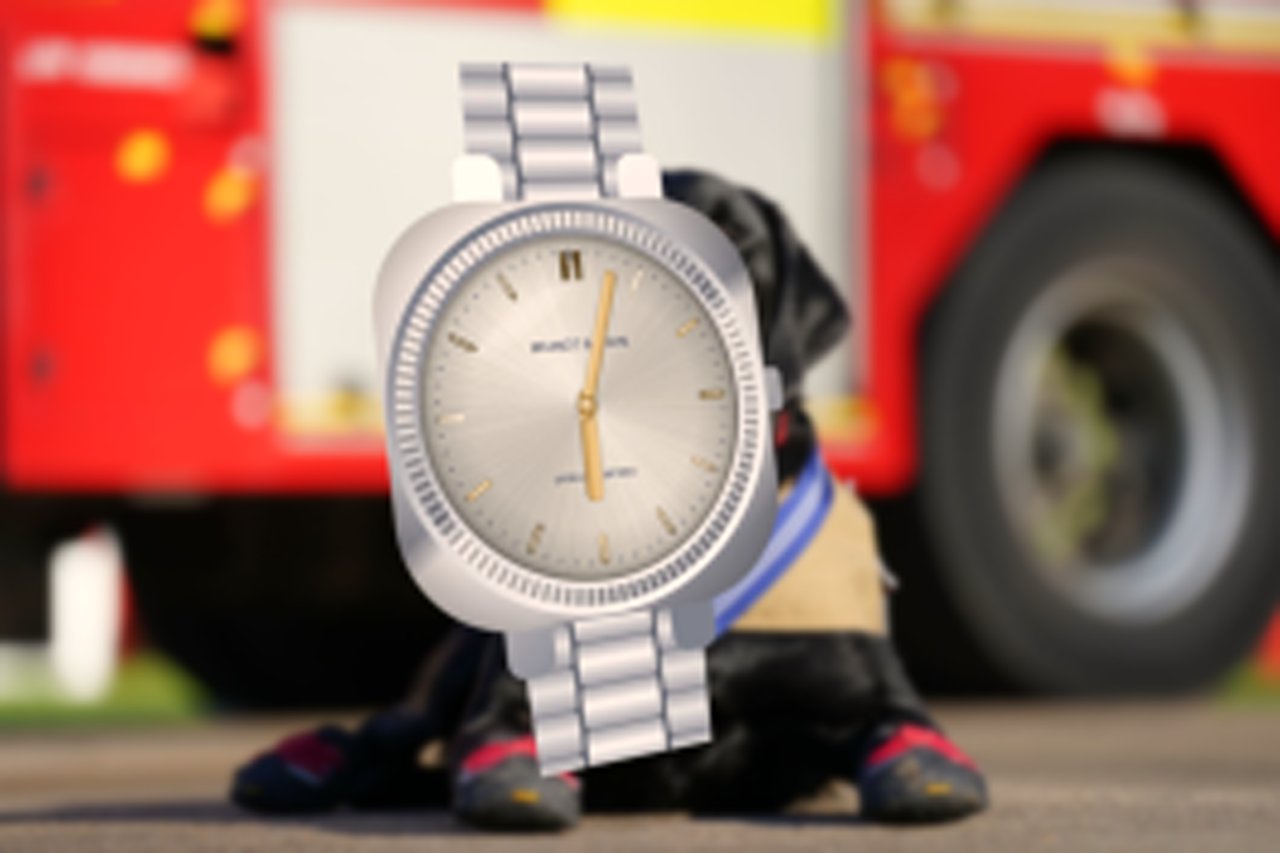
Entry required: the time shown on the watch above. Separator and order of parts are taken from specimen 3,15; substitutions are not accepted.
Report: 6,03
